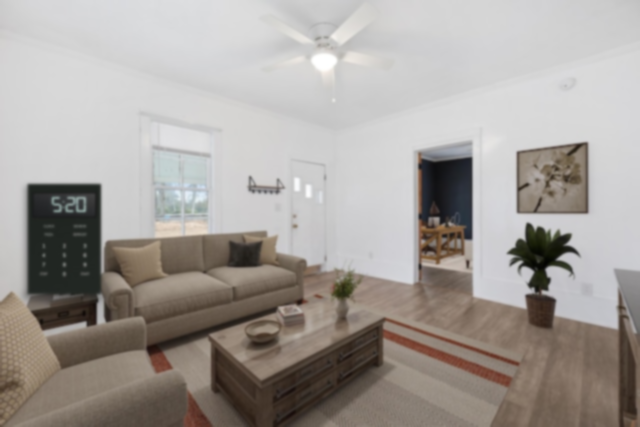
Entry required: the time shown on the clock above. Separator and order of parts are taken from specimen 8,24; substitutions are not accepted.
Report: 5,20
